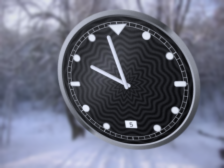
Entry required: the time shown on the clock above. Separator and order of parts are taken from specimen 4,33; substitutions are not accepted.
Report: 9,58
